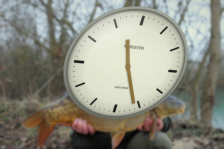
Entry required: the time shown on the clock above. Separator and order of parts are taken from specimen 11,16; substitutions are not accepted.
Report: 11,26
